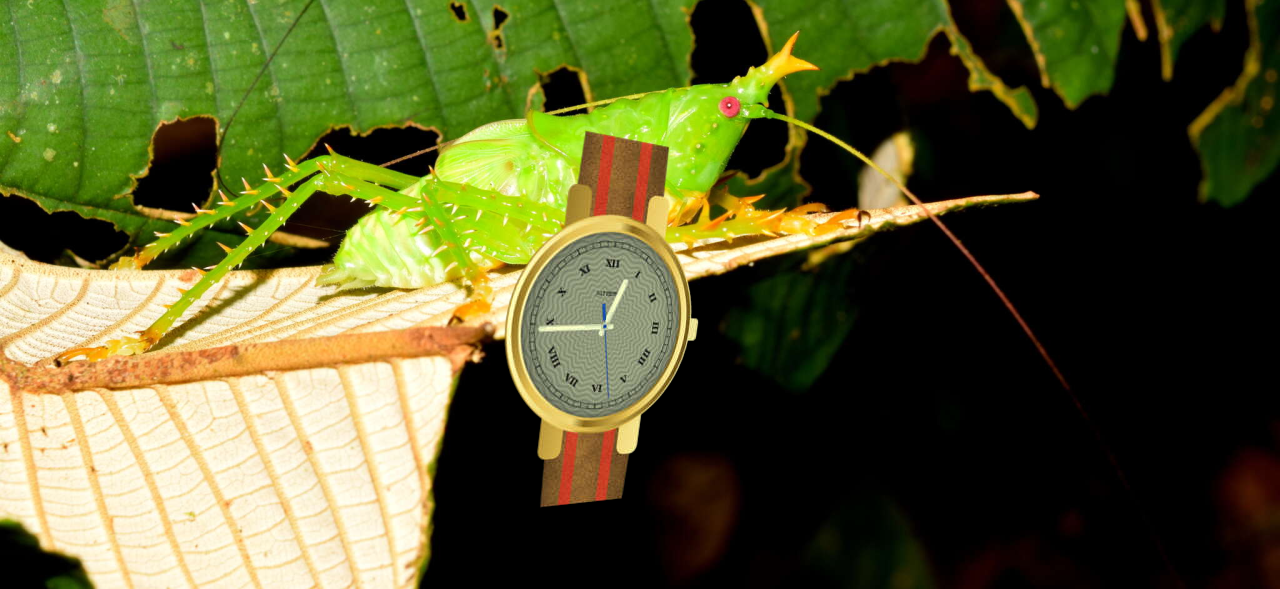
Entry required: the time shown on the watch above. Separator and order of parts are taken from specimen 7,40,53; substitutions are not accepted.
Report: 12,44,28
